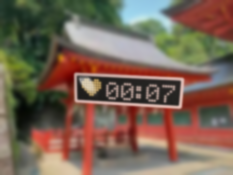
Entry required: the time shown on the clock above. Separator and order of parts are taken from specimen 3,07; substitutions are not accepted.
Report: 0,07
